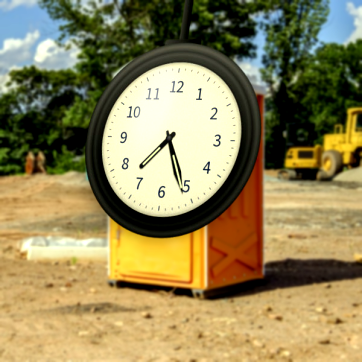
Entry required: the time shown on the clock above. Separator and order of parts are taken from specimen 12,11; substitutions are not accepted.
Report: 7,26
